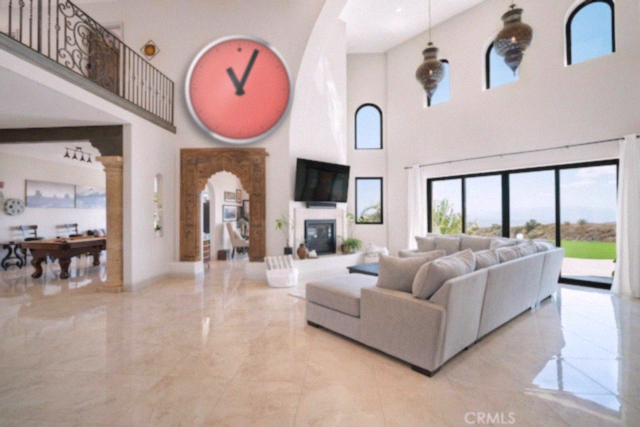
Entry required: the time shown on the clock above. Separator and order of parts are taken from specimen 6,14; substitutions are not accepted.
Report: 11,04
